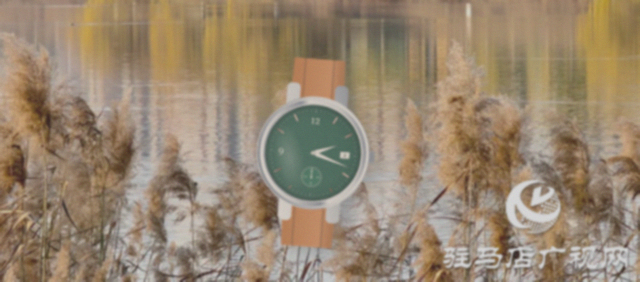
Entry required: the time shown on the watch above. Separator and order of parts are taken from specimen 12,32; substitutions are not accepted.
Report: 2,18
